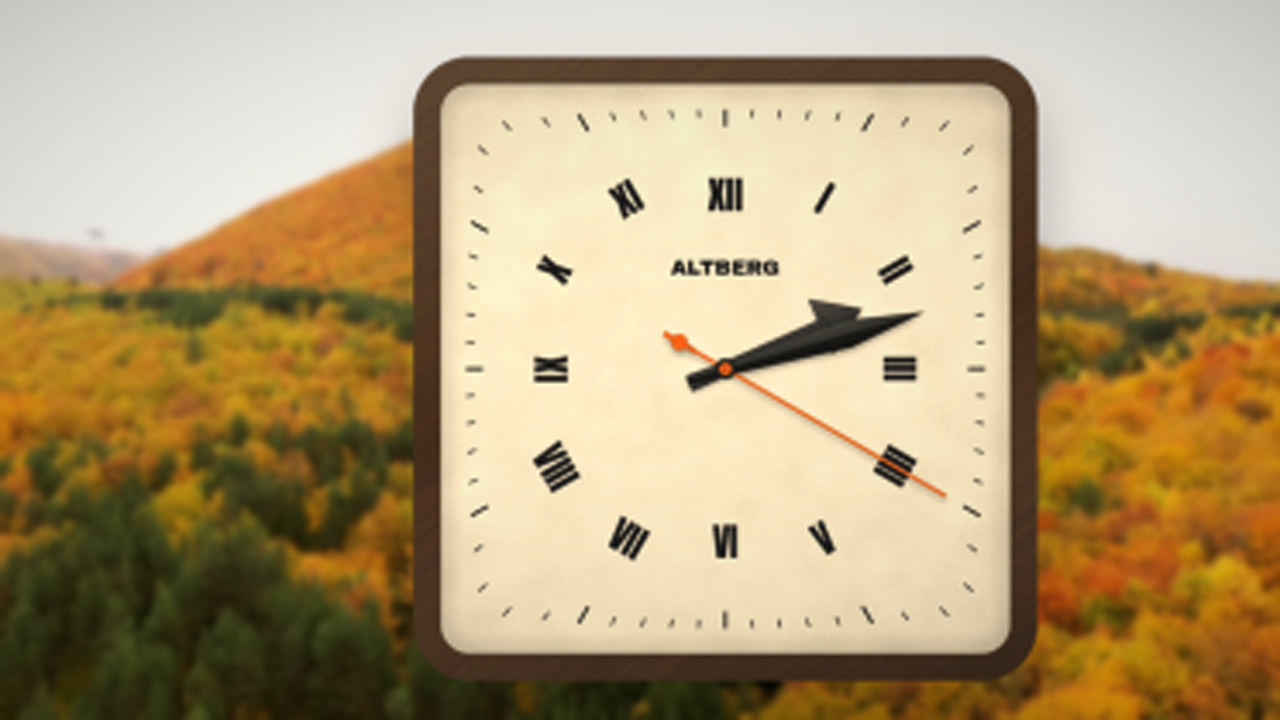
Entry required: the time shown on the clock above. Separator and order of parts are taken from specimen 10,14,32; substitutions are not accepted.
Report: 2,12,20
